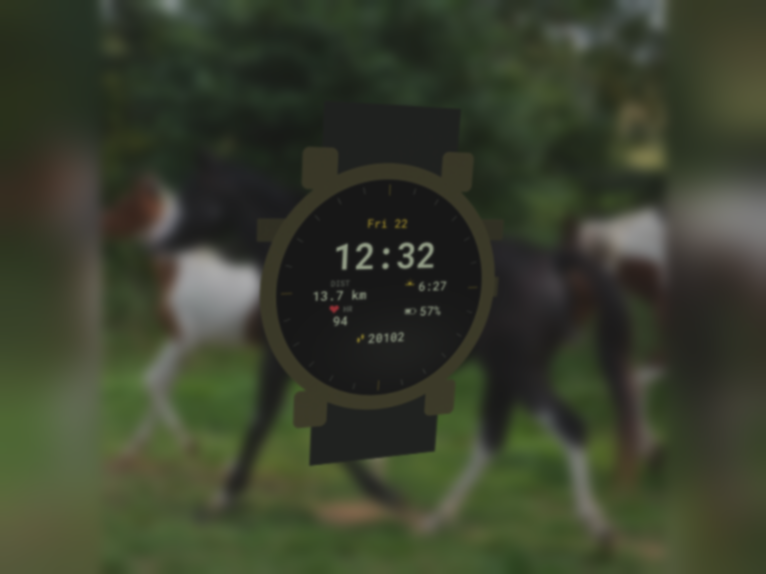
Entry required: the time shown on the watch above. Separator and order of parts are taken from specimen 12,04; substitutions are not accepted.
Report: 12,32
